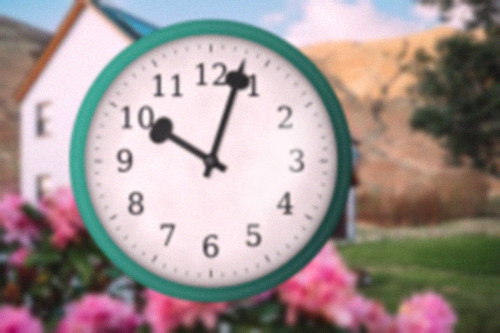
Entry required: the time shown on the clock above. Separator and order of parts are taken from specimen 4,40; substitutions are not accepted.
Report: 10,03
